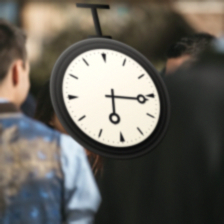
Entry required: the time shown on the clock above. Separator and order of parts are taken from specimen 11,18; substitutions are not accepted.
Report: 6,16
